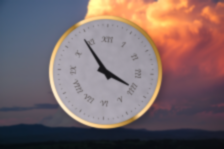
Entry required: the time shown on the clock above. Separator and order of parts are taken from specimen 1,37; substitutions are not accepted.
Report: 3,54
